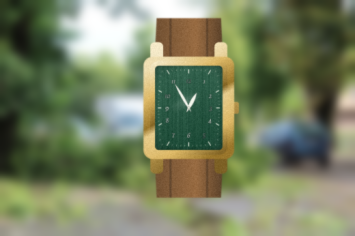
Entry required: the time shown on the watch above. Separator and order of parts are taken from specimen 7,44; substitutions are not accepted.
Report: 12,55
